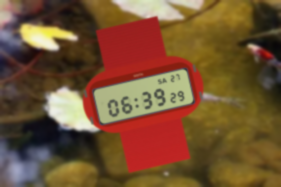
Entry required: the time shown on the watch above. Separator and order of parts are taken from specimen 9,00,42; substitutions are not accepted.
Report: 6,39,29
